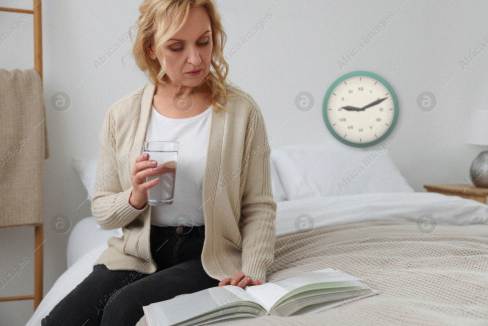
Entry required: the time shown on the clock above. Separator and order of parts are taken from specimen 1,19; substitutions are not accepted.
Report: 9,11
